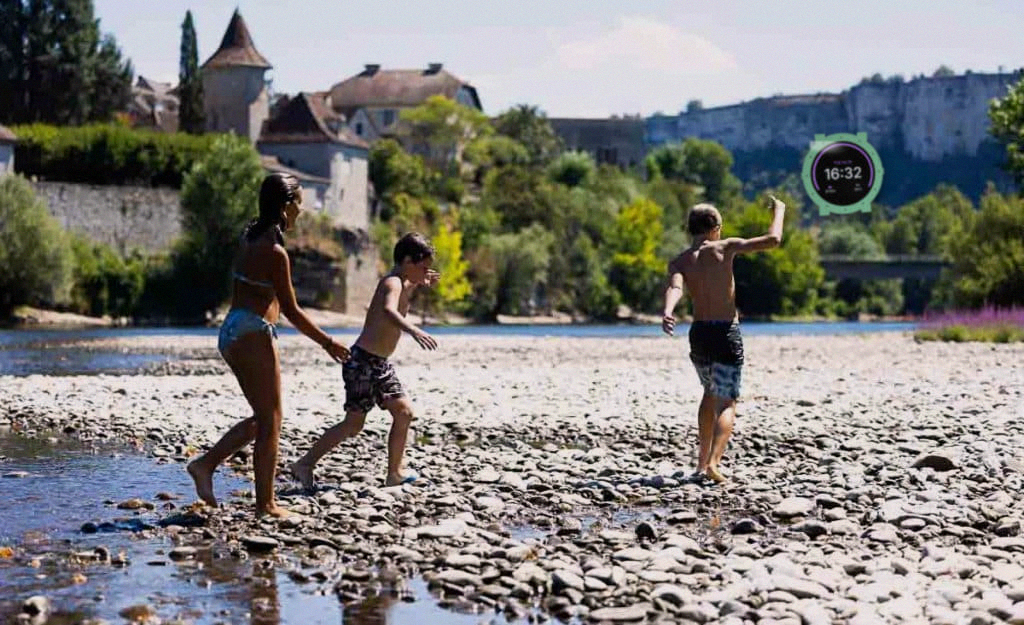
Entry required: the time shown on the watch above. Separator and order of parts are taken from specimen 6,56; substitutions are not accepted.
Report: 16,32
